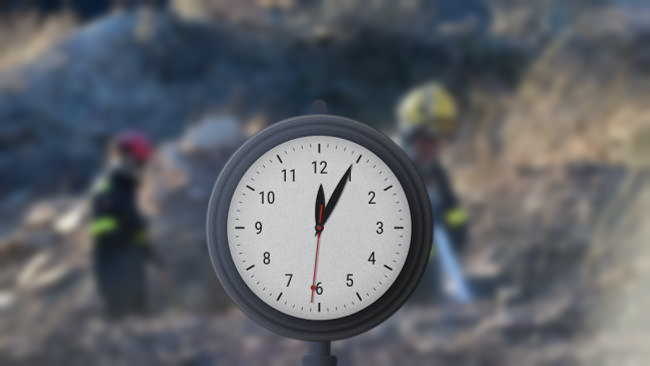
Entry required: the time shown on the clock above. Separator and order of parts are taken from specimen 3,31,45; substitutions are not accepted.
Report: 12,04,31
